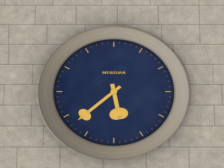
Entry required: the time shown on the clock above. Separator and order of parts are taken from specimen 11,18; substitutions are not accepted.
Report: 5,38
